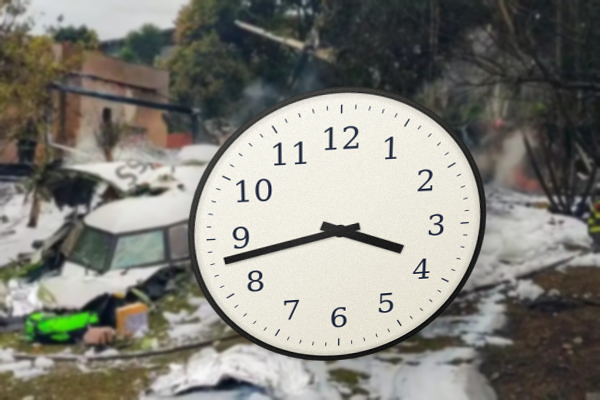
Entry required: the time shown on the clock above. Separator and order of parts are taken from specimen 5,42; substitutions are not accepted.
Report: 3,43
